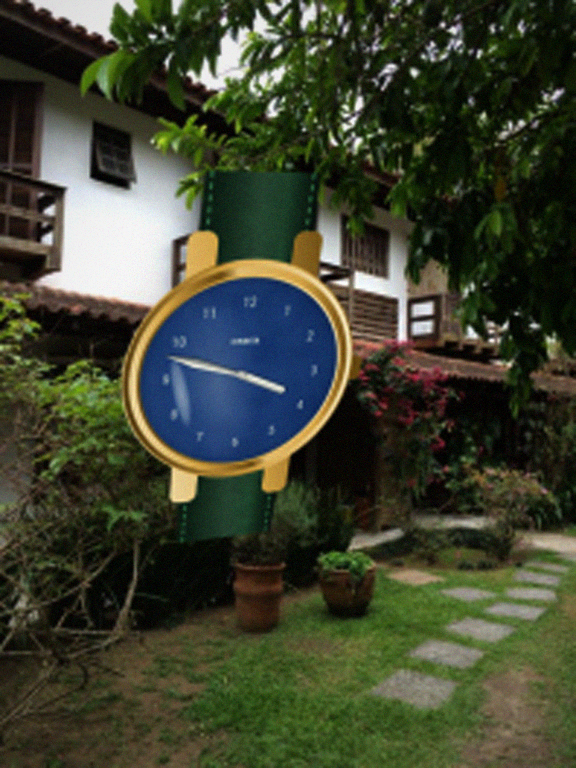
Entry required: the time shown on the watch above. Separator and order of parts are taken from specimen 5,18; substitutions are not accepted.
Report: 3,48
